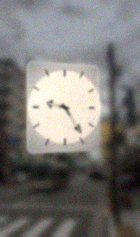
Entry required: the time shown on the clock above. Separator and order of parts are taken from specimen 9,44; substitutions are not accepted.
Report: 9,24
